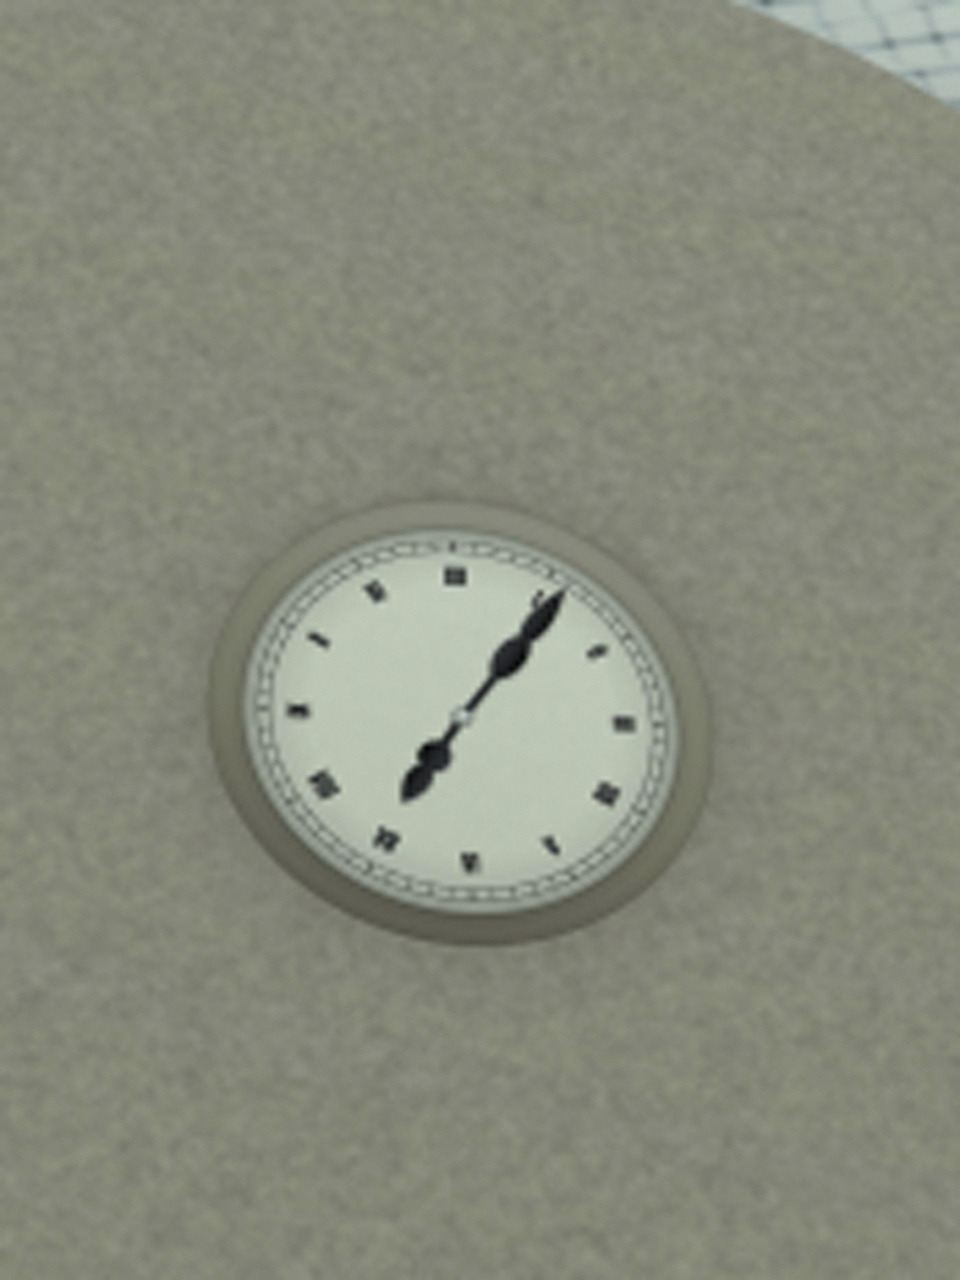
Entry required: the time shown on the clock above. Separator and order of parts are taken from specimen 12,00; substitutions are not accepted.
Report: 7,06
